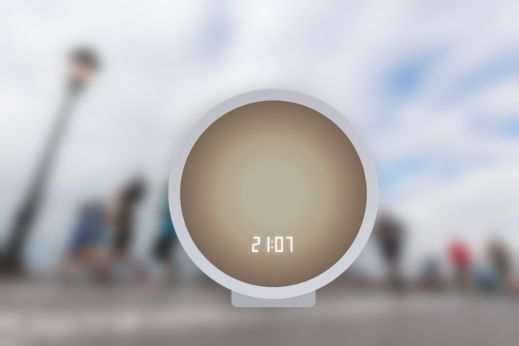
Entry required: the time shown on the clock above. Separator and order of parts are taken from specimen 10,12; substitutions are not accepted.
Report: 21,07
